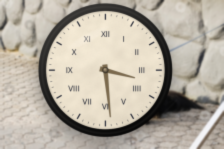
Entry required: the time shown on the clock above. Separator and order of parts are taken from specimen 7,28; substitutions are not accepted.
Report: 3,29
